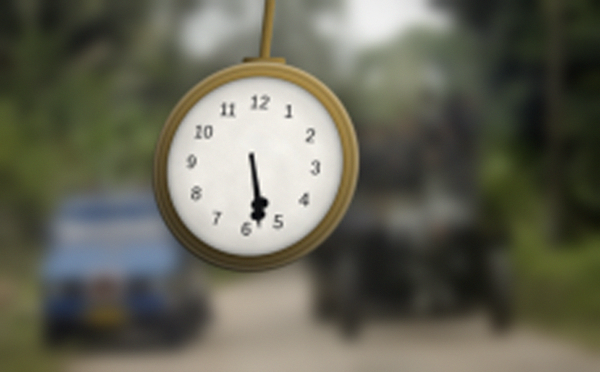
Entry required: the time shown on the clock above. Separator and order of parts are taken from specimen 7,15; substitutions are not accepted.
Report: 5,28
